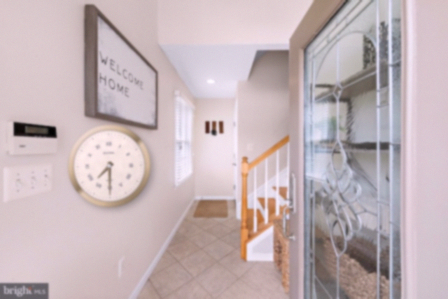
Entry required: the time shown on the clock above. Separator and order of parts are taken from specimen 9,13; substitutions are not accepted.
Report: 7,30
